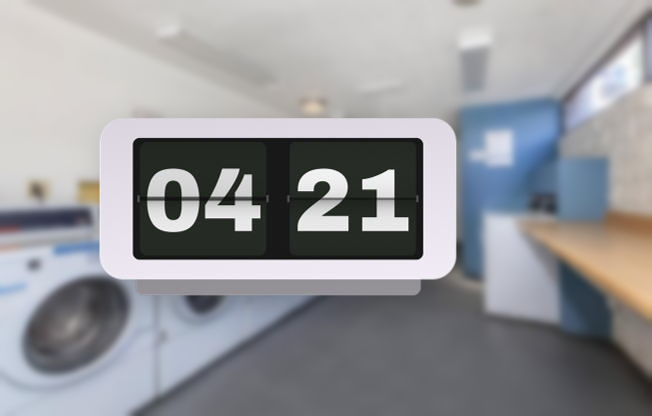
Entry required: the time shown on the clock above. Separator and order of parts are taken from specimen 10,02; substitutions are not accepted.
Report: 4,21
